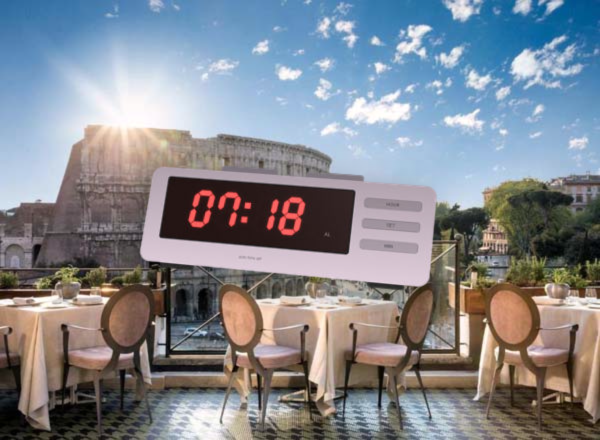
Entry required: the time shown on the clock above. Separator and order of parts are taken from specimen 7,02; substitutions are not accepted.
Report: 7,18
